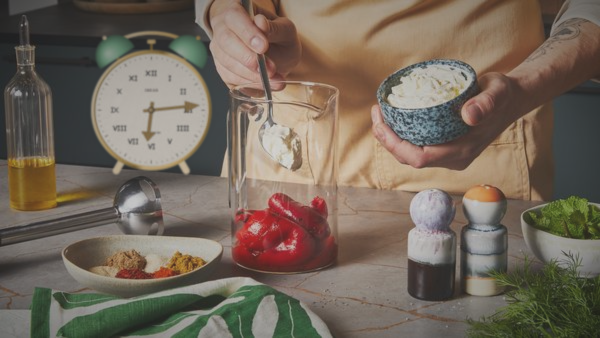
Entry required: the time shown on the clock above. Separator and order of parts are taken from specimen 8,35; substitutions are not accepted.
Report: 6,14
